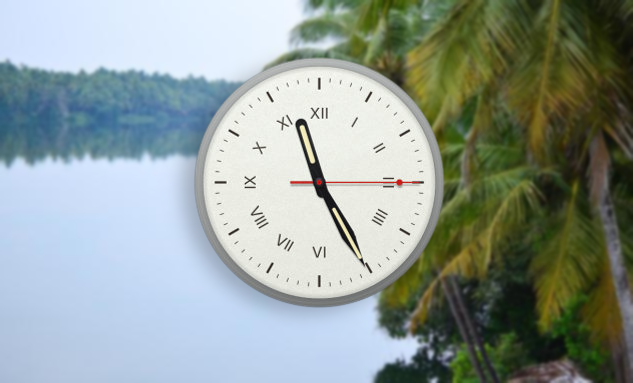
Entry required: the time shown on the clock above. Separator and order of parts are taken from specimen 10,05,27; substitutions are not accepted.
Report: 11,25,15
